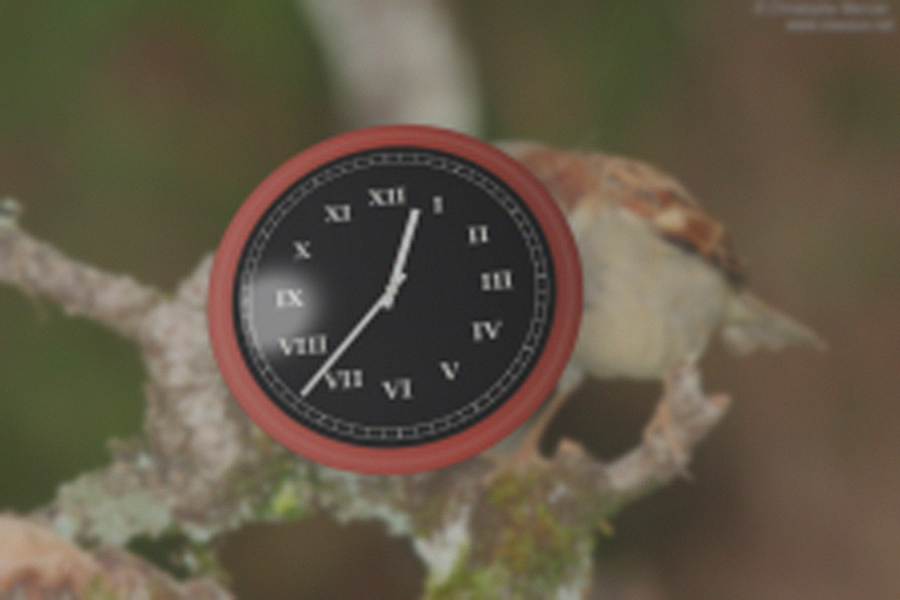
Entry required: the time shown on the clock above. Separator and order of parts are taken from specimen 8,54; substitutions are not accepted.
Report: 12,37
